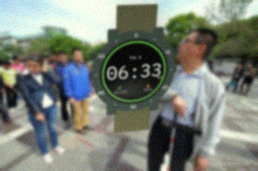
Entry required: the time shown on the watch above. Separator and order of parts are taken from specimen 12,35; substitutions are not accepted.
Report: 6,33
